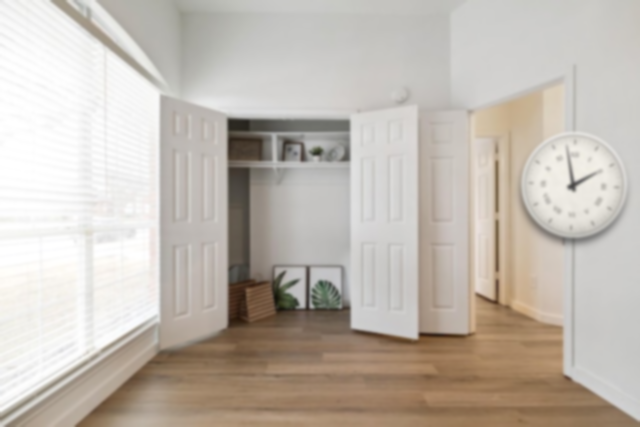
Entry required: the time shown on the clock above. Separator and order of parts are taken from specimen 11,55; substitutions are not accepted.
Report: 1,58
